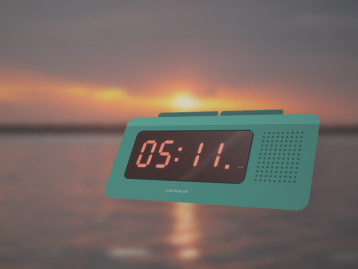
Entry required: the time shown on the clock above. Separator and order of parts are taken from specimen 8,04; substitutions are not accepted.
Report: 5,11
